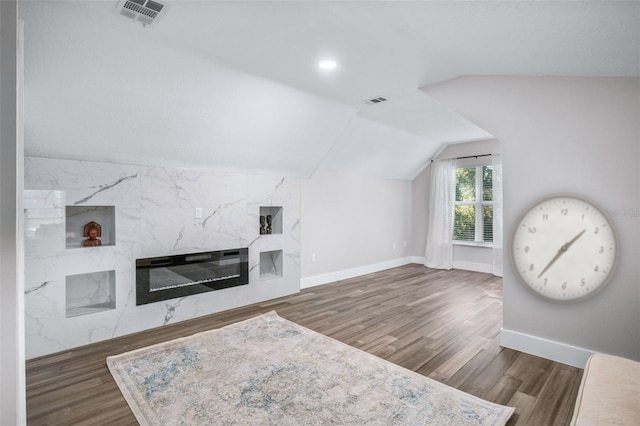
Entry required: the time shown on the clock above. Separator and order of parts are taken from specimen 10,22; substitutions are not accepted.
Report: 1,37
